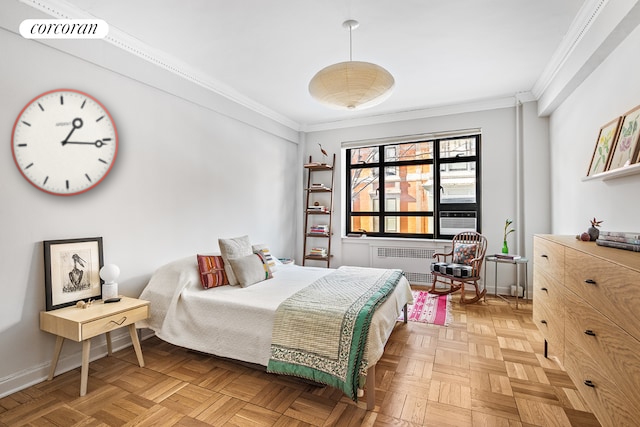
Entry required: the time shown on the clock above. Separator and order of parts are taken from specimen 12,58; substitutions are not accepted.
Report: 1,16
